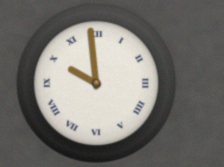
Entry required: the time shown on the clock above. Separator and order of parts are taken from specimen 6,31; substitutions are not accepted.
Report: 9,59
